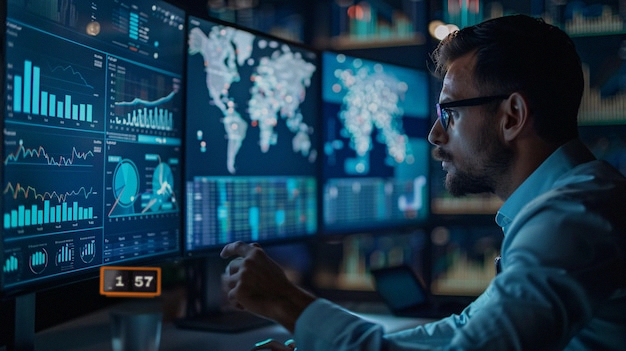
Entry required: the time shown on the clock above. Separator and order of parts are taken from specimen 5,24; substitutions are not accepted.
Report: 1,57
